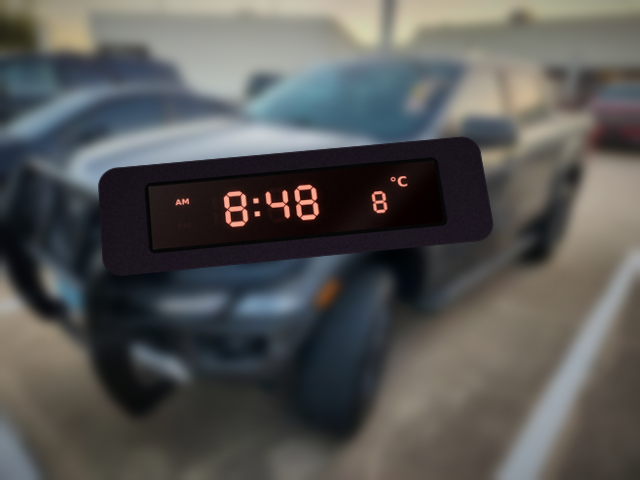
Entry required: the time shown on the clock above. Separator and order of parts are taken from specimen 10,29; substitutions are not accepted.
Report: 8,48
